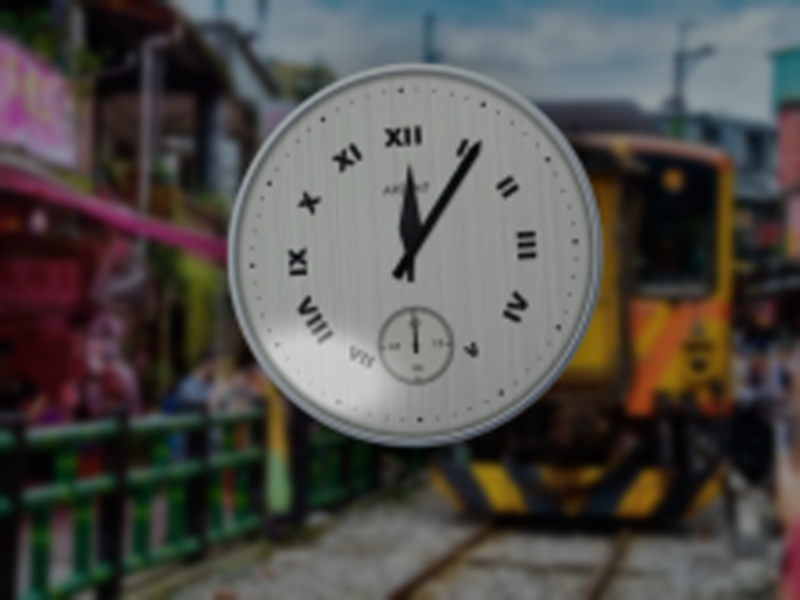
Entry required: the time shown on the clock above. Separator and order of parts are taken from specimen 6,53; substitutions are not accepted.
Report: 12,06
